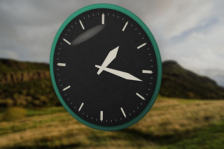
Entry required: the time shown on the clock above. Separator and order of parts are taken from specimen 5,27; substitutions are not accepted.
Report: 1,17
